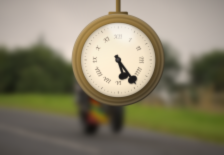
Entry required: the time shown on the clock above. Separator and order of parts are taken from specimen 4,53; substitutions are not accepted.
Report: 5,24
